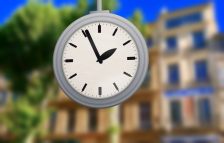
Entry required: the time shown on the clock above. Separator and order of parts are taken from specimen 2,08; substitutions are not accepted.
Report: 1,56
